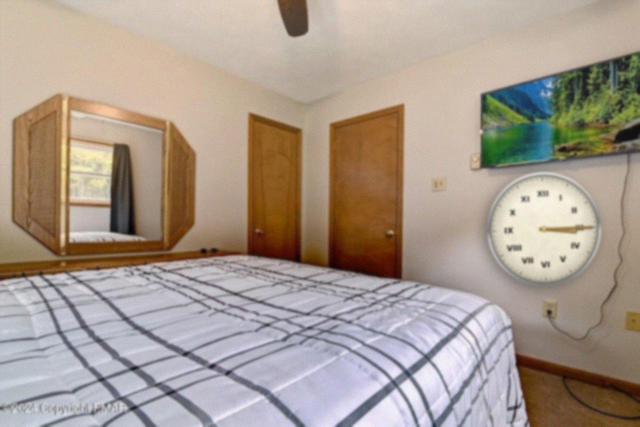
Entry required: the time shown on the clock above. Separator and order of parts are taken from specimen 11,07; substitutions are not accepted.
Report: 3,15
